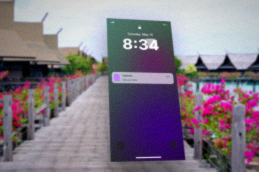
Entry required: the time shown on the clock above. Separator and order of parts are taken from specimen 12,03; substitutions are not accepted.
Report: 8,34
